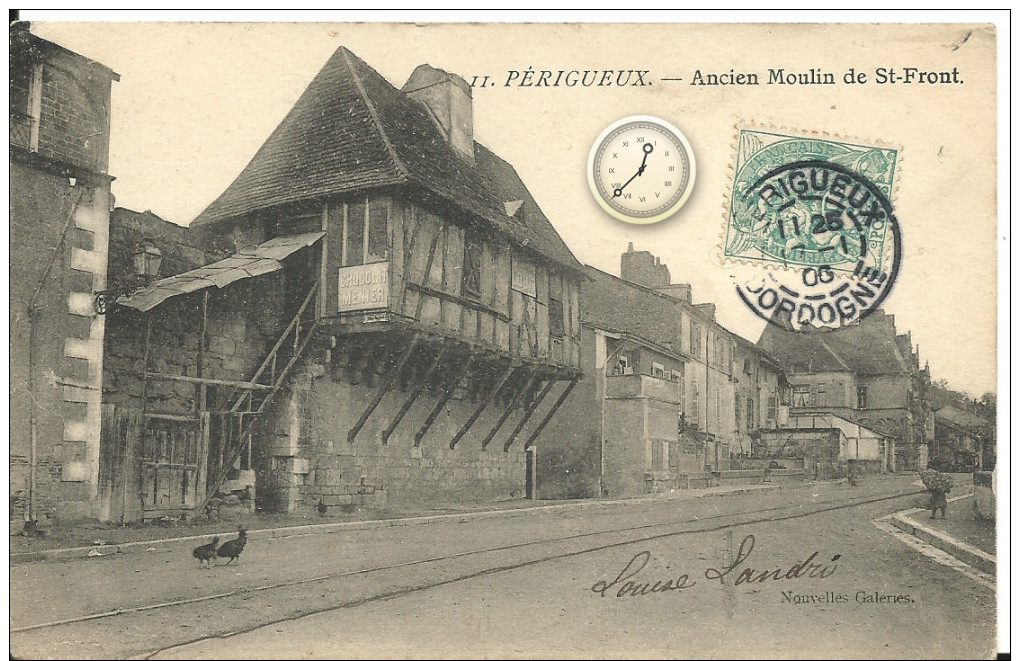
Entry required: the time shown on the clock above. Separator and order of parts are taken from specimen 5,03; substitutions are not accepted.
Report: 12,38
